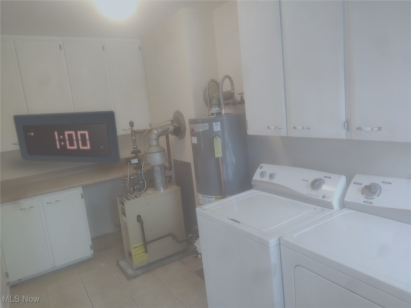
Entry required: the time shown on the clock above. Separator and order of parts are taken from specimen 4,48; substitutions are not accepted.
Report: 1,00
